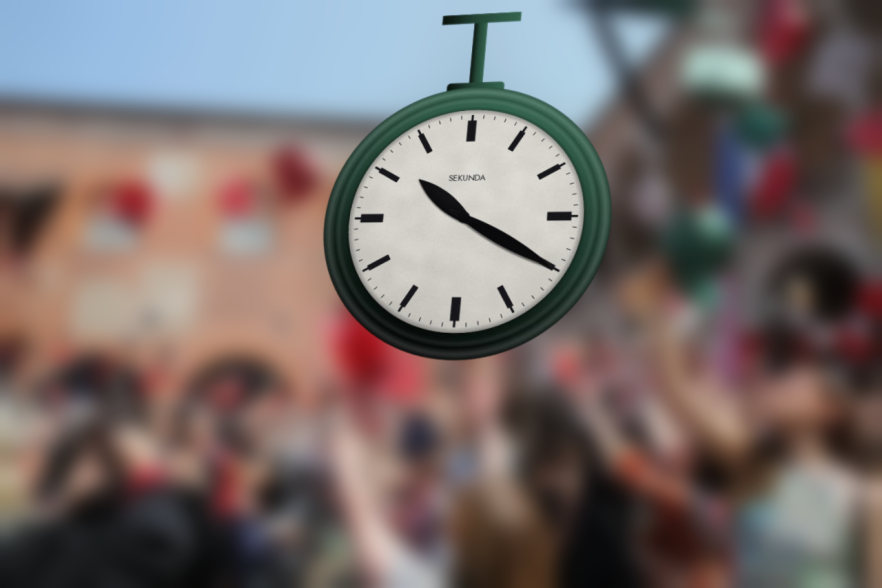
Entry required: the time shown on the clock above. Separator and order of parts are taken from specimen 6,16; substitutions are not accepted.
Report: 10,20
